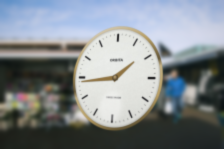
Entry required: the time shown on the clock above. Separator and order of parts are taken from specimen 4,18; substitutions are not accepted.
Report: 1,44
